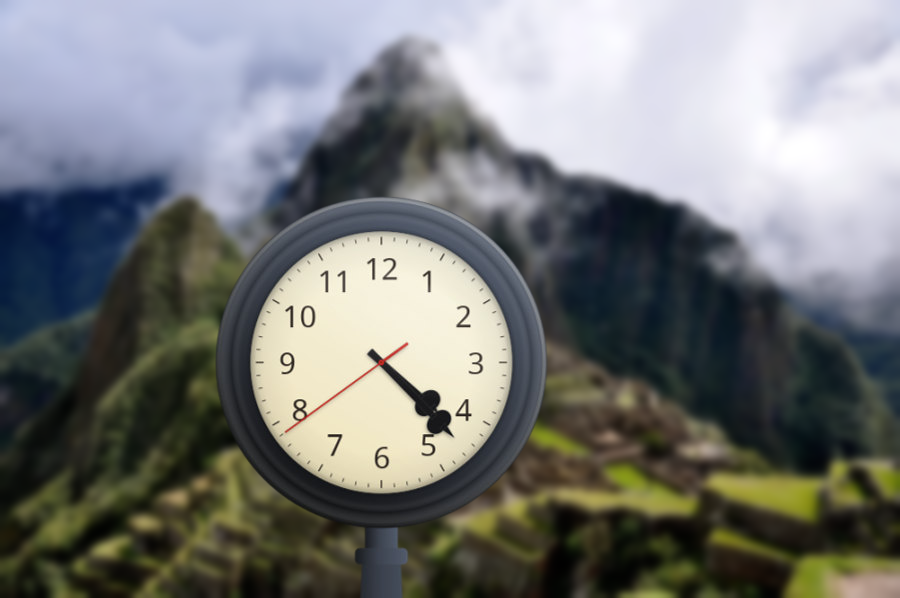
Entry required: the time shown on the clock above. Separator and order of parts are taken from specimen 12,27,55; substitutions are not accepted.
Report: 4,22,39
